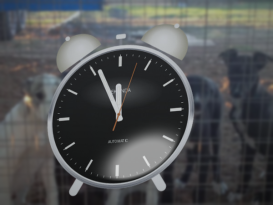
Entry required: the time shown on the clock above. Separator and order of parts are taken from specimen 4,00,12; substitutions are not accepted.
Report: 11,56,03
